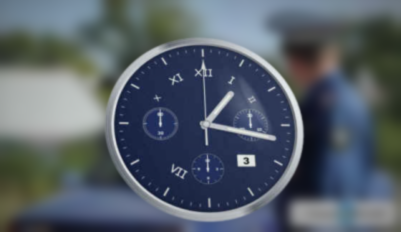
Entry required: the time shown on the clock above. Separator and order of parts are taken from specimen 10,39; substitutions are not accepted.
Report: 1,17
